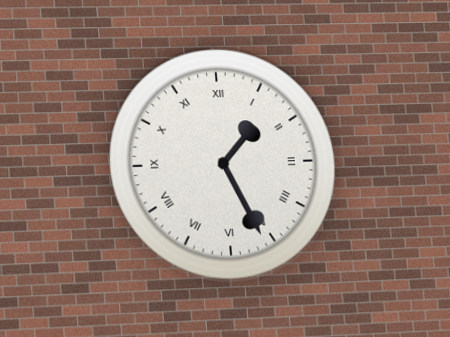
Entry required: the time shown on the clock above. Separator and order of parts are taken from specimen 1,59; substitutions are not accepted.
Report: 1,26
